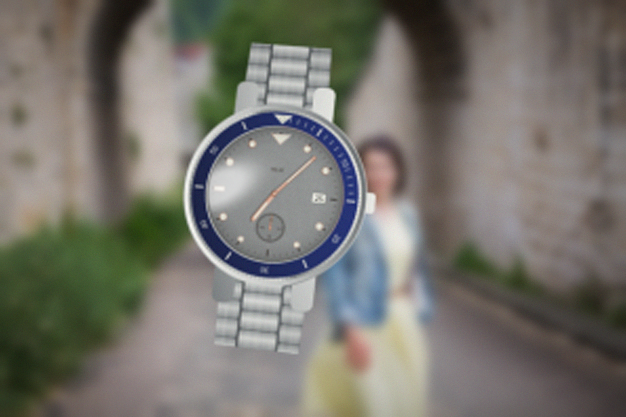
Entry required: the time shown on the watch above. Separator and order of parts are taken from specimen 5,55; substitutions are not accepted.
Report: 7,07
